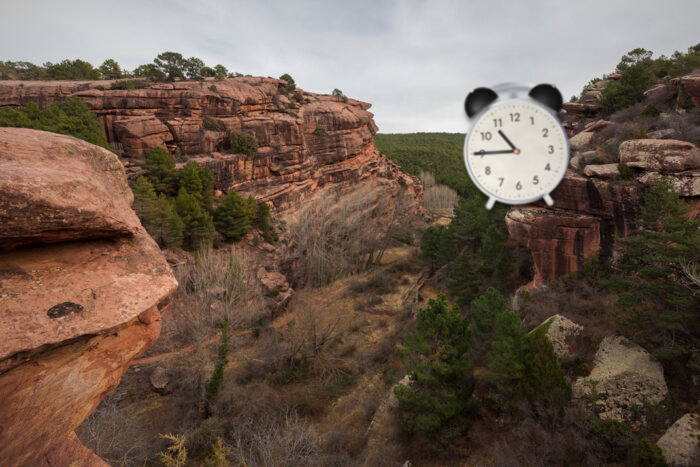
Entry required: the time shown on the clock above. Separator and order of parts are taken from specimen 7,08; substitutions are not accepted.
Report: 10,45
